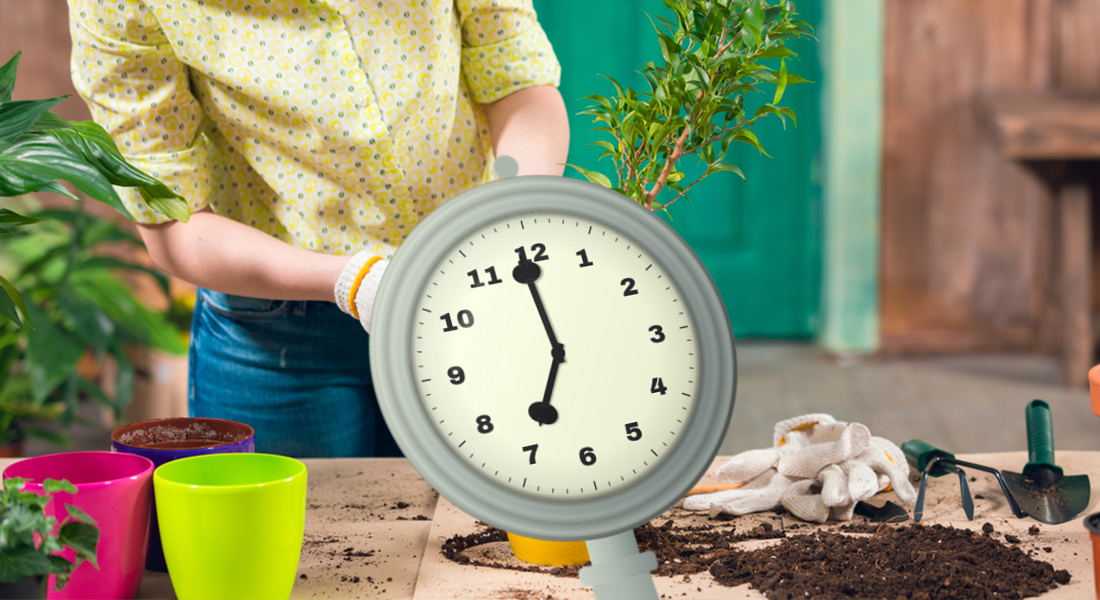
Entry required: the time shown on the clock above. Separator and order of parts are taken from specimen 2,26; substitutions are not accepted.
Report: 6,59
